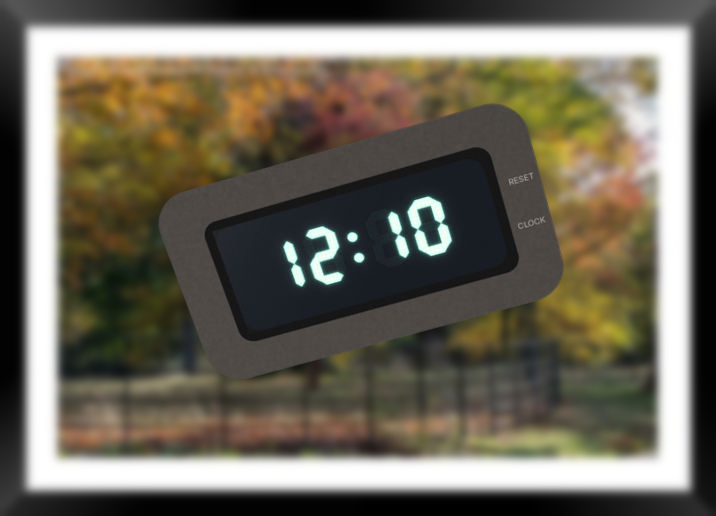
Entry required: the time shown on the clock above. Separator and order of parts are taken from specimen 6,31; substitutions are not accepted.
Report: 12,10
